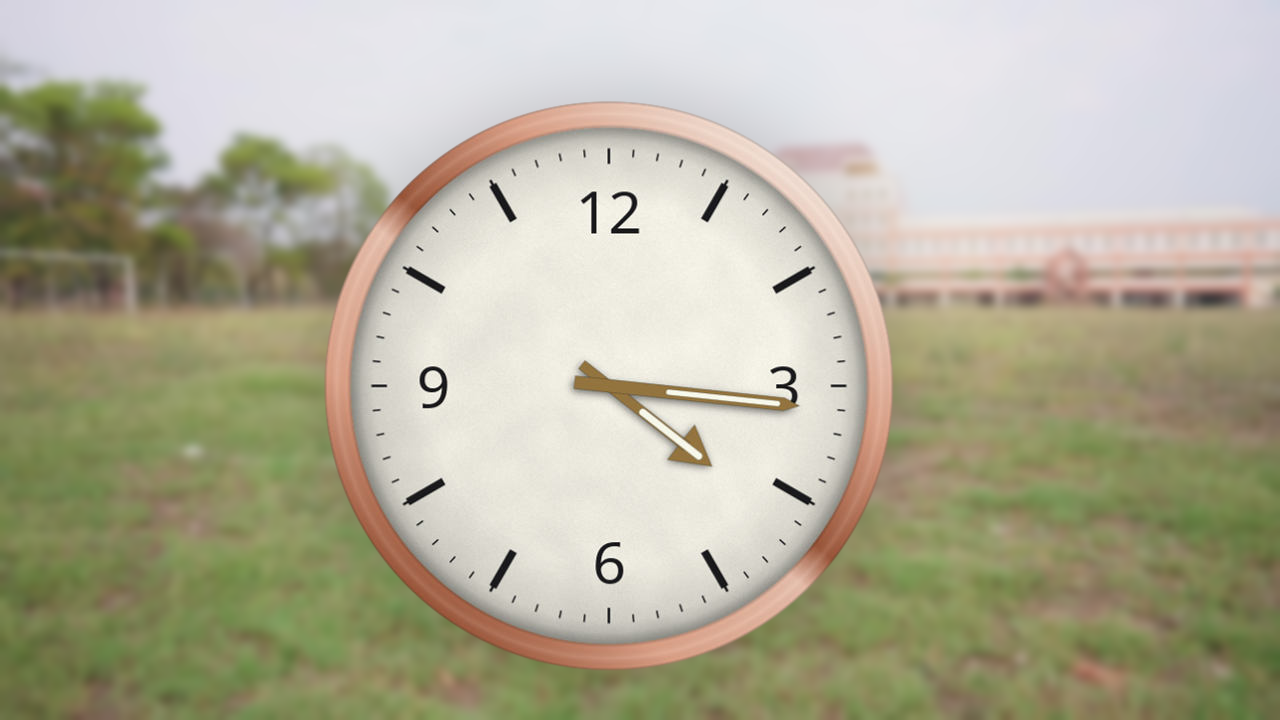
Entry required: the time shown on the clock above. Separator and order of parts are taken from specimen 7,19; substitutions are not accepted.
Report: 4,16
